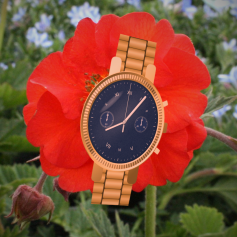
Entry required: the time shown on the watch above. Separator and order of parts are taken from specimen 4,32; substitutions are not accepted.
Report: 8,06
